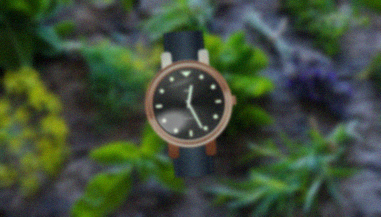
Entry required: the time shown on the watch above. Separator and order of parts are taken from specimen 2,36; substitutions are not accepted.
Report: 12,26
